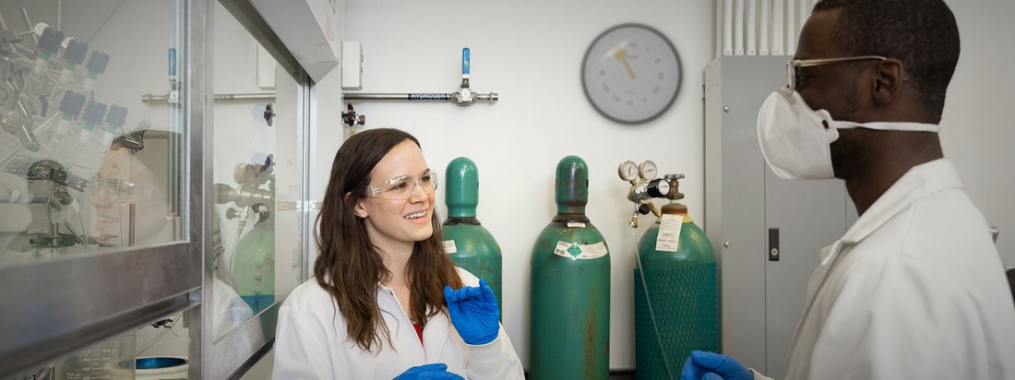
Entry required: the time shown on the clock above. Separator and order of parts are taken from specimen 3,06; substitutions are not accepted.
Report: 10,54
